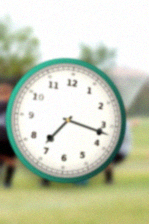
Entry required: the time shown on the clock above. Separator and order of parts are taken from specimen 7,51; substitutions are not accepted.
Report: 7,17
